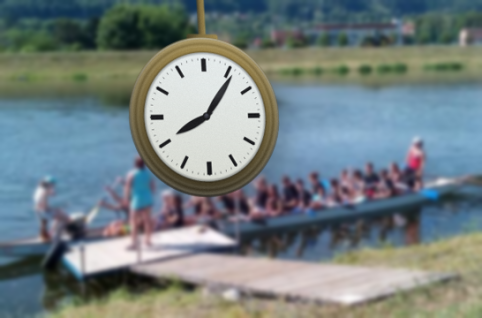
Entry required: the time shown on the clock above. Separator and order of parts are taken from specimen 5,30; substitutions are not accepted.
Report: 8,06
